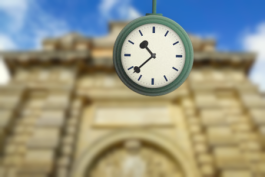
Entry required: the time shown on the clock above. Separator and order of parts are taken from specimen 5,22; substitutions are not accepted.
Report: 10,38
